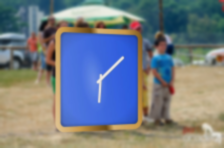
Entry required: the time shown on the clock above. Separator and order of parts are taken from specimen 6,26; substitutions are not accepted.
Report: 6,08
